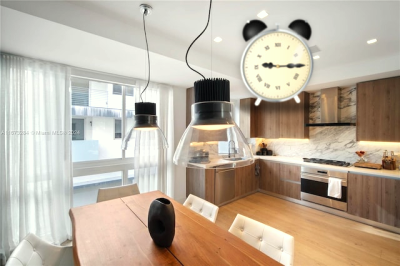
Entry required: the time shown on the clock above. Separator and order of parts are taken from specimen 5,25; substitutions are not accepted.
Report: 9,15
